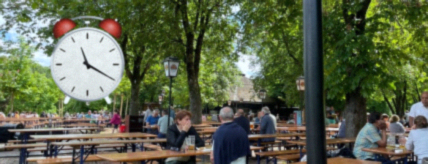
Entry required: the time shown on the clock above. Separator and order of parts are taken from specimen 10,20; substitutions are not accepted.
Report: 11,20
